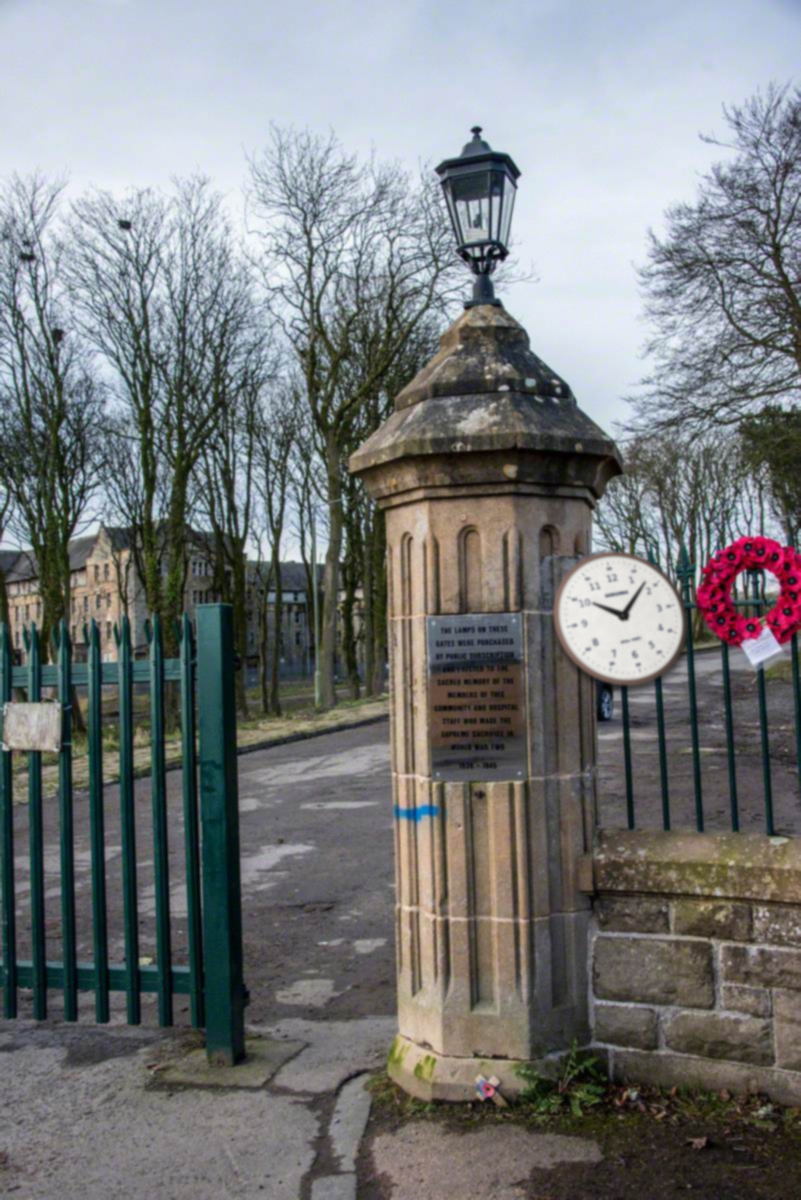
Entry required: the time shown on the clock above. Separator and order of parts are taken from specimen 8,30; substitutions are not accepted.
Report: 10,08
